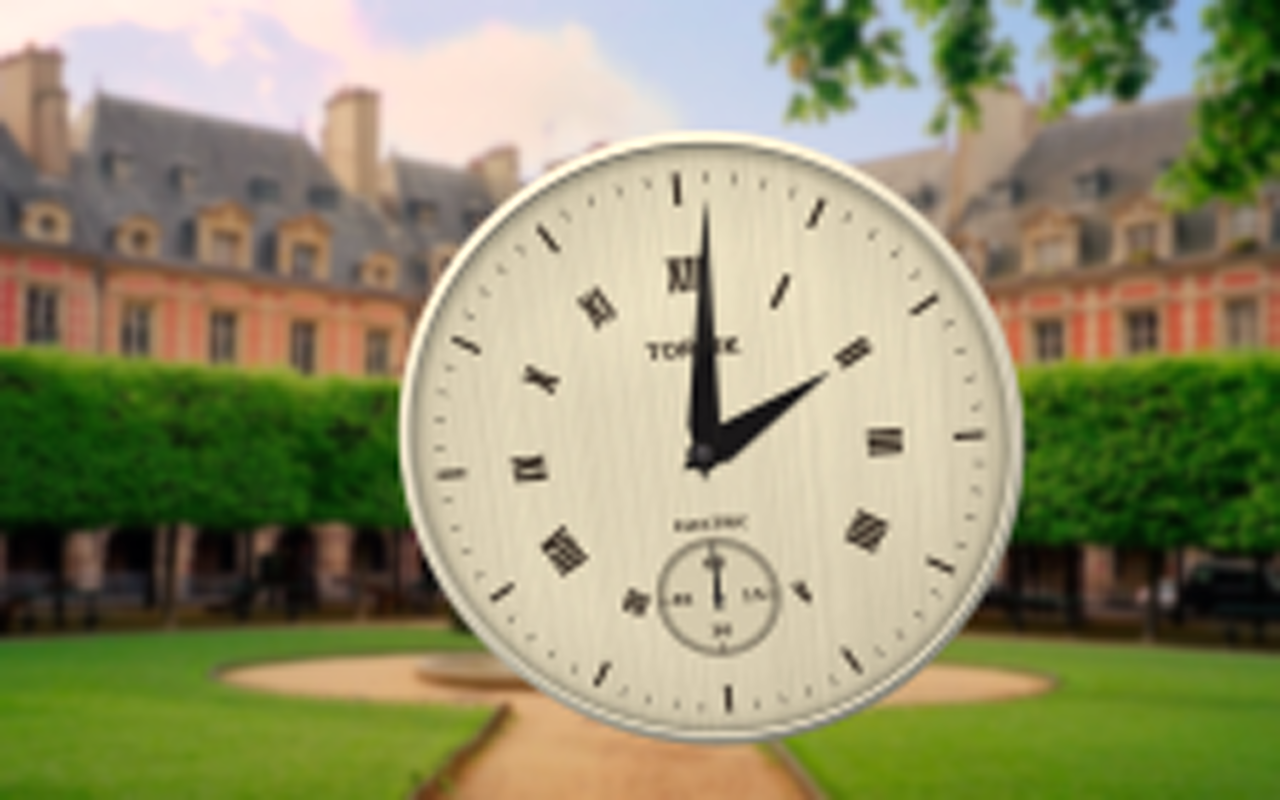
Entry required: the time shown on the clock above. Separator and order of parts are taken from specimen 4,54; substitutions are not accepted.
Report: 2,01
